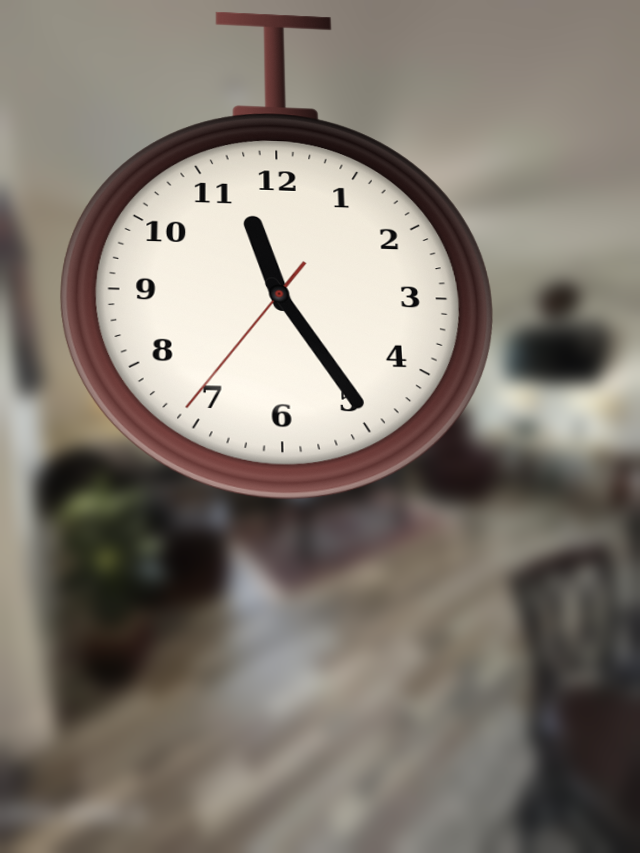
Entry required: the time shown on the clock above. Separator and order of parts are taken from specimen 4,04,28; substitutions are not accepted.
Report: 11,24,36
